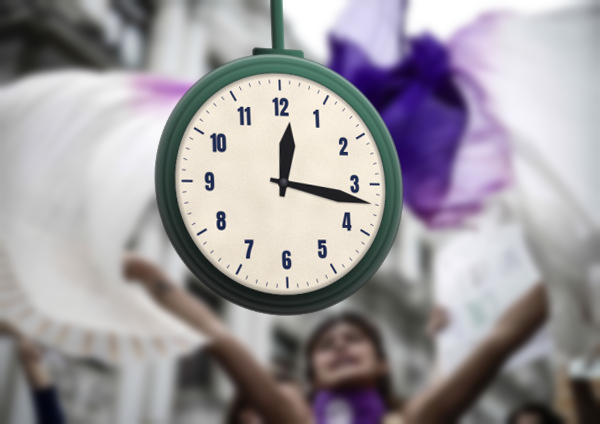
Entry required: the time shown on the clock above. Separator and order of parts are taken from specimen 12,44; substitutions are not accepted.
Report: 12,17
